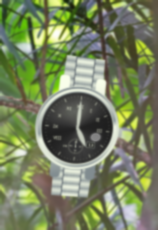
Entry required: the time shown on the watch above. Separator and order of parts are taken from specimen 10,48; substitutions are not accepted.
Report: 5,00
